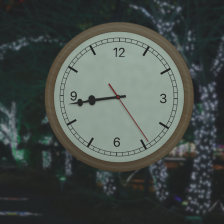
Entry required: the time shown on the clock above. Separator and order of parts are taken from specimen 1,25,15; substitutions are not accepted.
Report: 8,43,24
